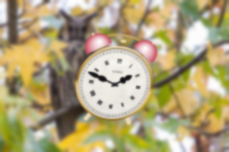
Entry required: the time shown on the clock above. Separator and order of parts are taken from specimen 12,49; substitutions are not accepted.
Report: 1,48
